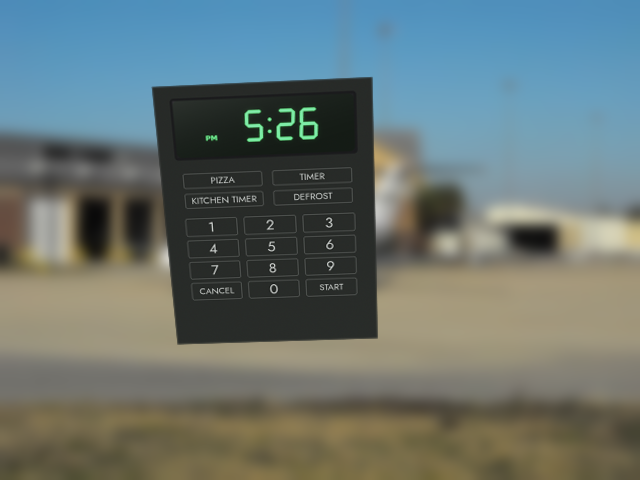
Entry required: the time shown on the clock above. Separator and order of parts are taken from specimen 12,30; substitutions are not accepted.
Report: 5,26
